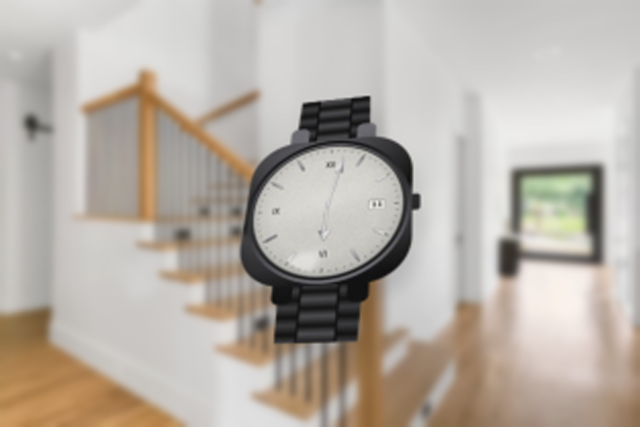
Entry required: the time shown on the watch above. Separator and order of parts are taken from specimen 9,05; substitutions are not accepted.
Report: 6,02
